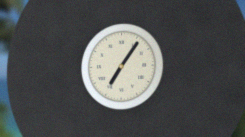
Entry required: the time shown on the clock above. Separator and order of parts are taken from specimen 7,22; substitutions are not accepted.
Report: 7,06
